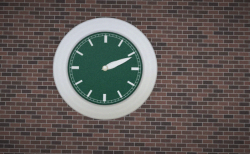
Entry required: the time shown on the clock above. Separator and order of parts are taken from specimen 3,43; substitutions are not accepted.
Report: 2,11
